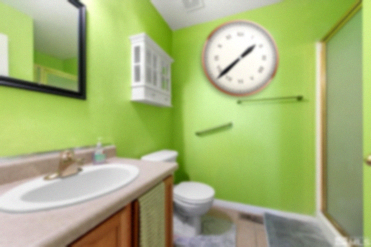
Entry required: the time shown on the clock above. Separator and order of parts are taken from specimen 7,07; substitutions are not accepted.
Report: 1,38
